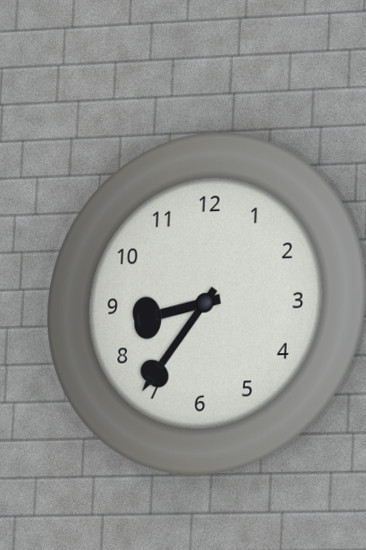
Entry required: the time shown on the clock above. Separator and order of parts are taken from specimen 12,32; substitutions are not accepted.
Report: 8,36
